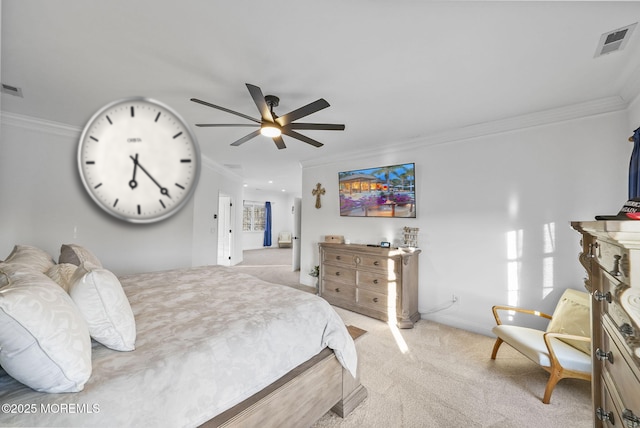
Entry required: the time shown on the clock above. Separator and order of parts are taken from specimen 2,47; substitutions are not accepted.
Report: 6,23
